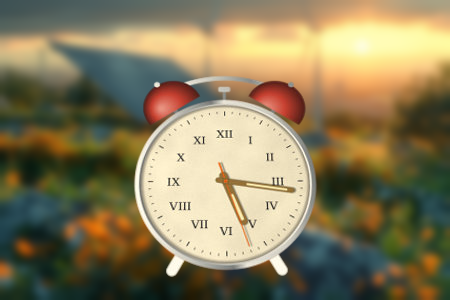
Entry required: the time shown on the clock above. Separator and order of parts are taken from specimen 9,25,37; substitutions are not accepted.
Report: 5,16,27
